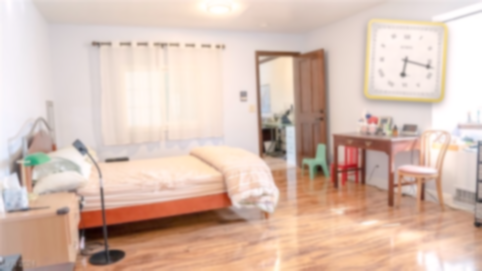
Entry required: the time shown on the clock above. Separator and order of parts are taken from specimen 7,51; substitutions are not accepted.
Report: 6,17
